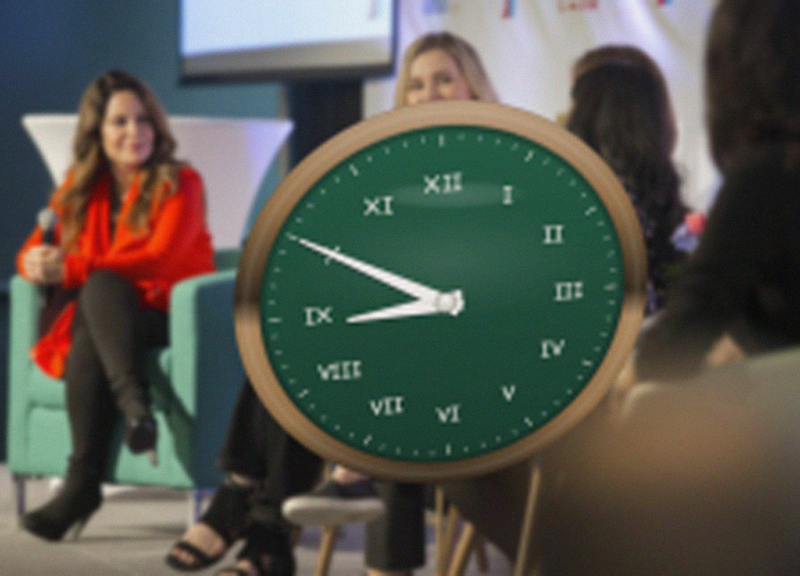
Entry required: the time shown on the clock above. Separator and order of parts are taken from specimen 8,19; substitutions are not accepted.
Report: 8,50
